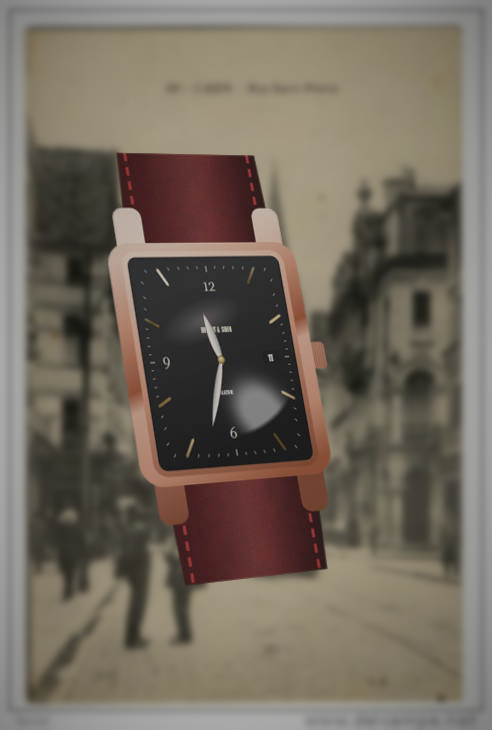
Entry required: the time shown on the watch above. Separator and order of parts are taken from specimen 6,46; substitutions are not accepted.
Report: 11,33
